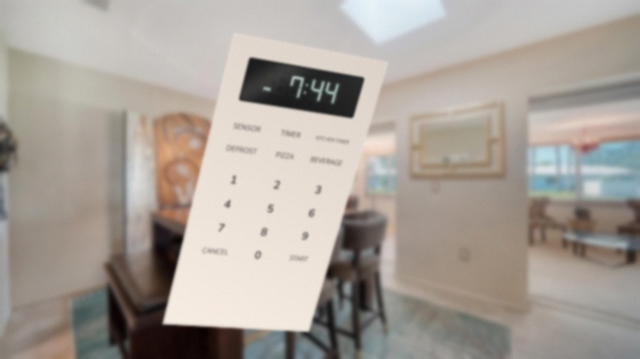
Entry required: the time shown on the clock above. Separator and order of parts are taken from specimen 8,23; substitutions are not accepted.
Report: 7,44
